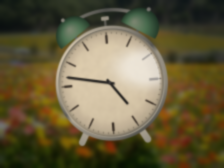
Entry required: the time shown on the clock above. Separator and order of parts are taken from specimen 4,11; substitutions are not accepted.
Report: 4,47
